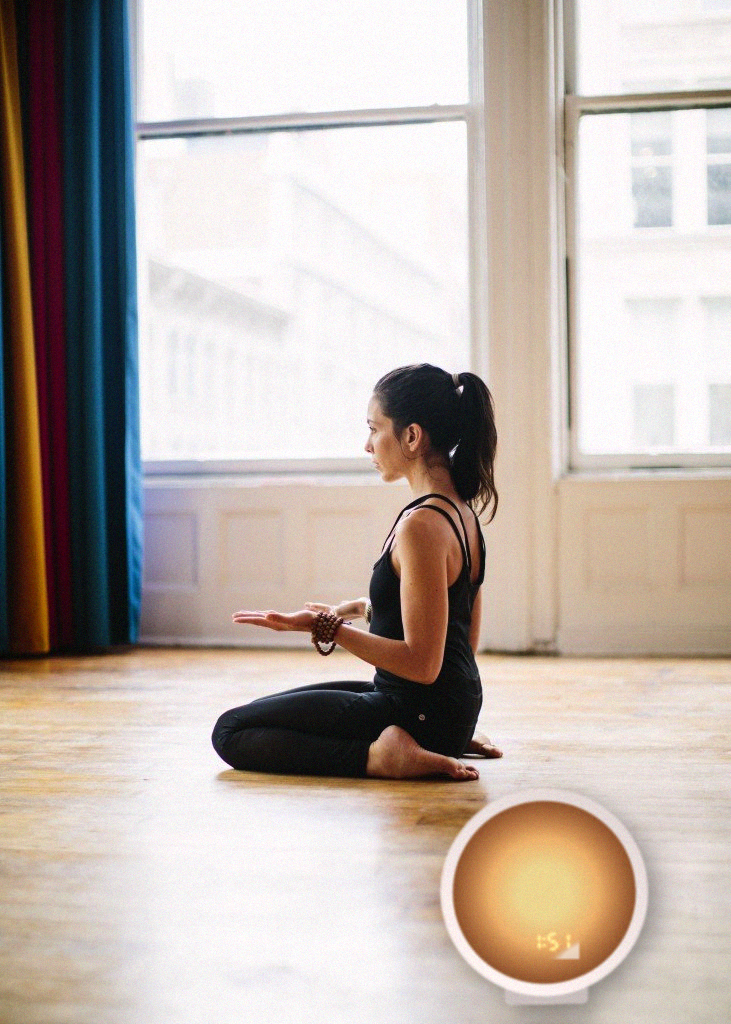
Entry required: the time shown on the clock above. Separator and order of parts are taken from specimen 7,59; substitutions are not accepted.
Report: 1,51
